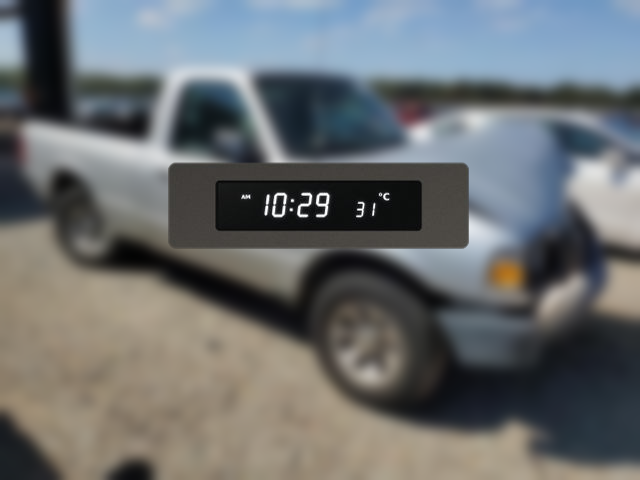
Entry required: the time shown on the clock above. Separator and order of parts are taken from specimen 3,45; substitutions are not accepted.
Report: 10,29
